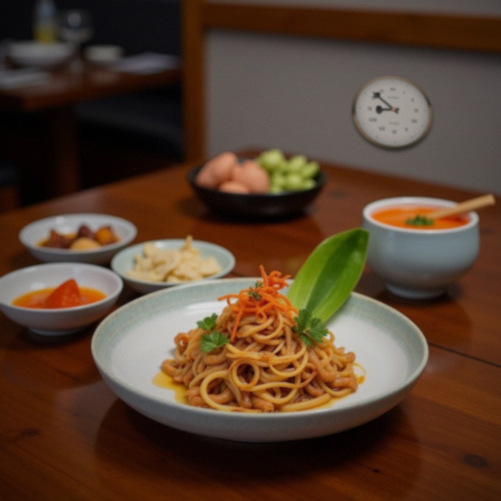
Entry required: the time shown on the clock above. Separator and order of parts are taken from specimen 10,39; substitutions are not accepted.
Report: 8,52
